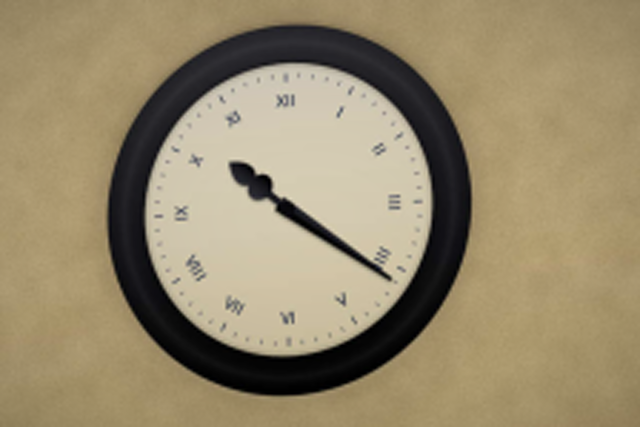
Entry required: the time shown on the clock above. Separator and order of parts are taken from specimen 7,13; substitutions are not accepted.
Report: 10,21
